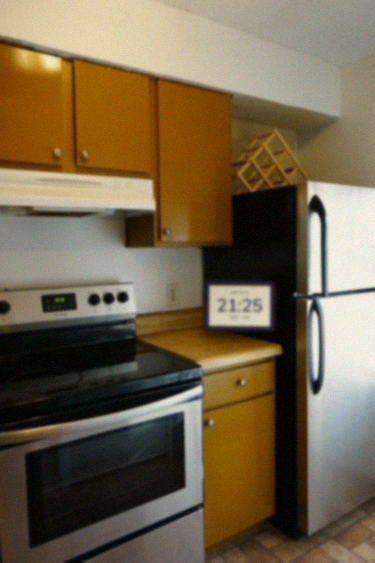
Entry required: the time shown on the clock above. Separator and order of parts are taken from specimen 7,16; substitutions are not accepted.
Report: 21,25
